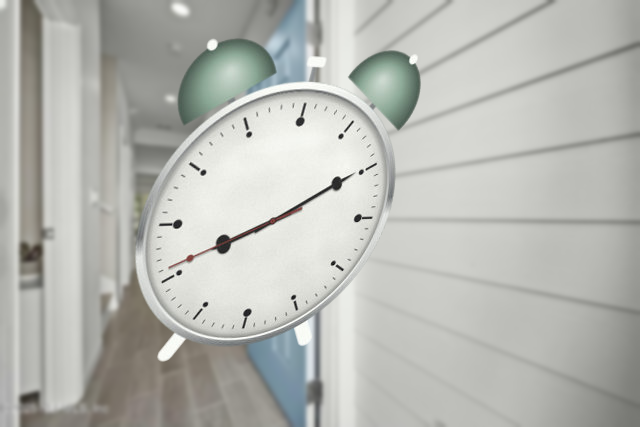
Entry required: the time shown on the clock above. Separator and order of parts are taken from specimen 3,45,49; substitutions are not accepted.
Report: 8,09,41
